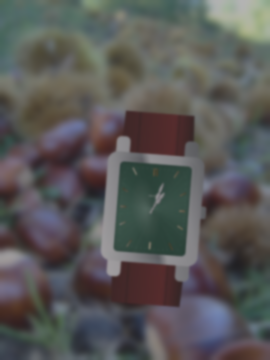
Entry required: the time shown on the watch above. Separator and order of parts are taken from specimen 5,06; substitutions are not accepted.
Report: 1,03
